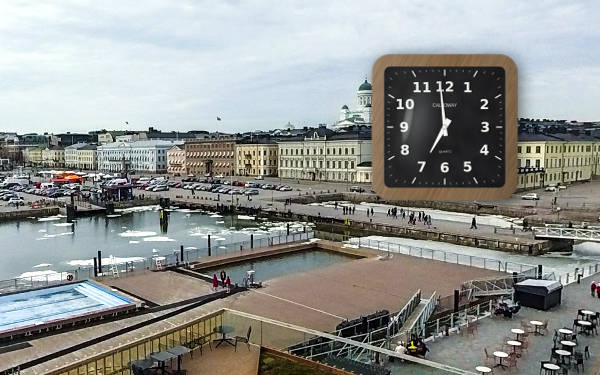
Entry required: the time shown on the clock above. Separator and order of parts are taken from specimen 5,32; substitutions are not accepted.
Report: 6,59
